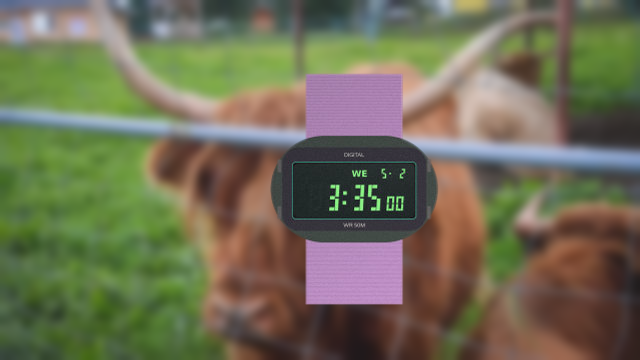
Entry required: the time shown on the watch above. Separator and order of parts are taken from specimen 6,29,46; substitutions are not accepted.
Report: 3,35,00
